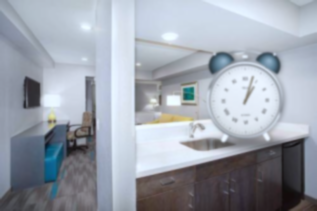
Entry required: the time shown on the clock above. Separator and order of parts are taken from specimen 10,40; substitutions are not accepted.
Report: 1,03
